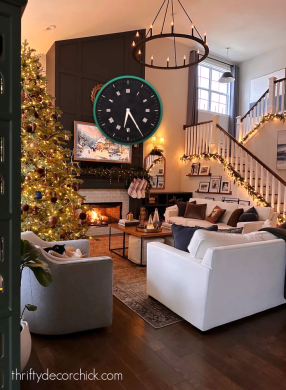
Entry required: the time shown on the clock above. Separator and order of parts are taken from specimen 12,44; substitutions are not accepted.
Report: 6,25
